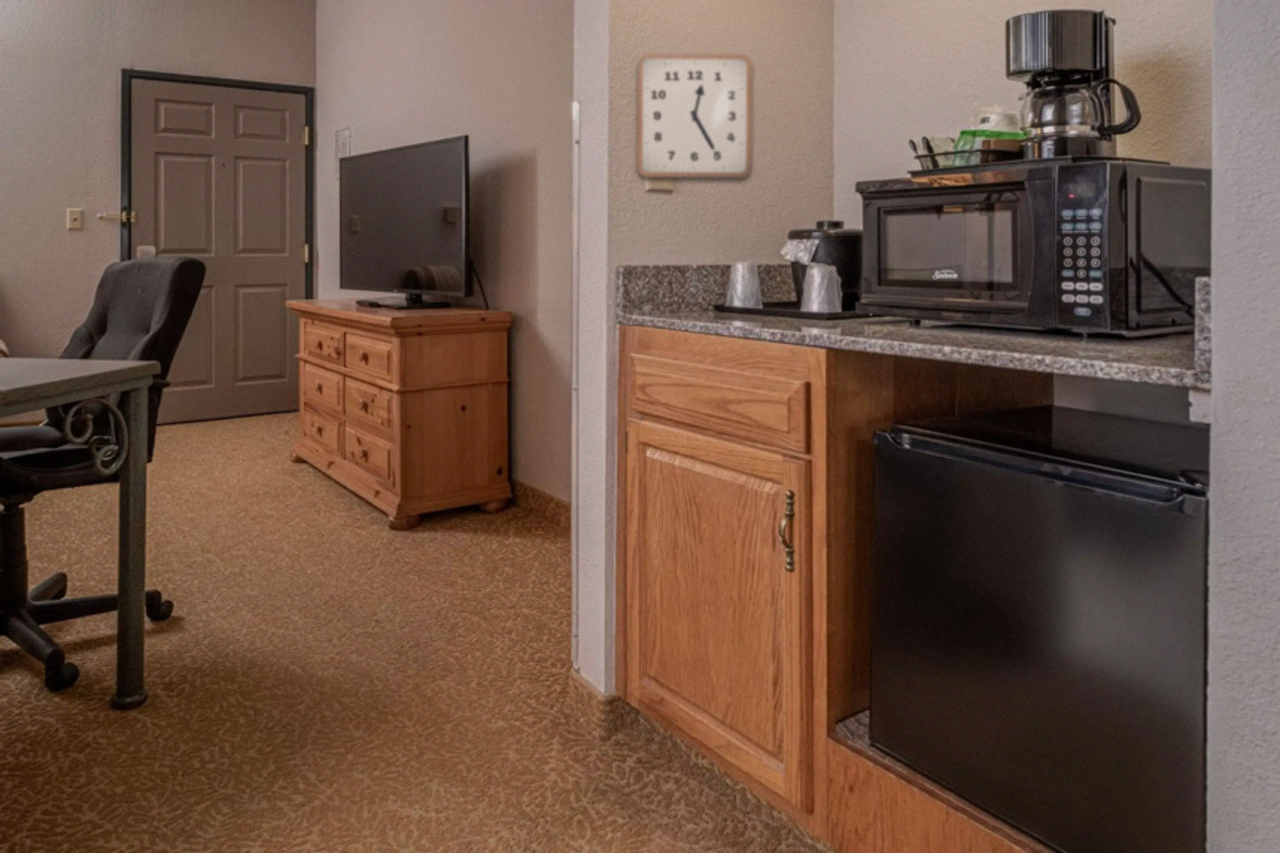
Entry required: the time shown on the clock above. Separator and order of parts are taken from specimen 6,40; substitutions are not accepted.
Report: 12,25
